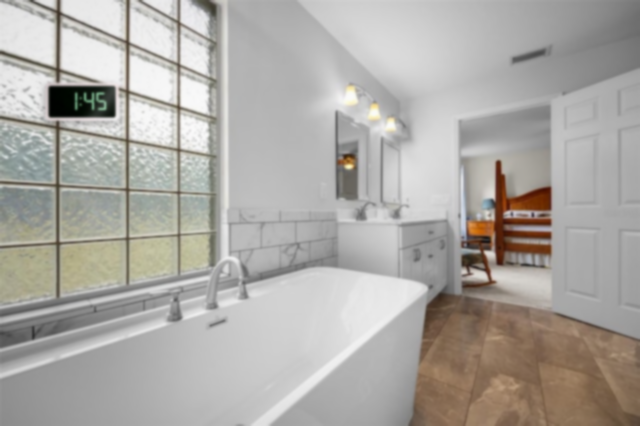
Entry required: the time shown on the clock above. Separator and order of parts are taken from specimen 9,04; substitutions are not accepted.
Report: 1,45
